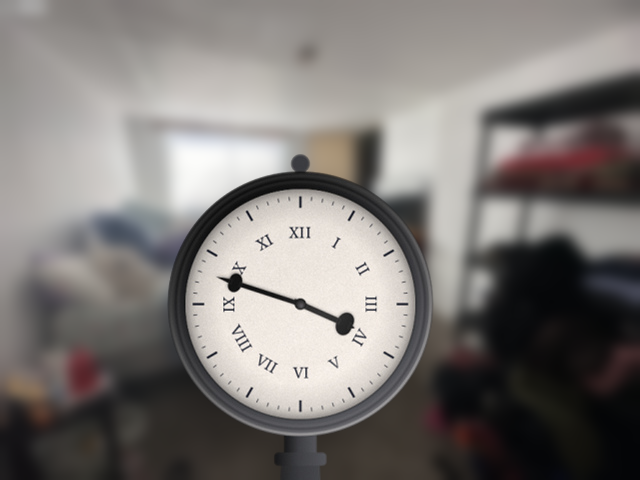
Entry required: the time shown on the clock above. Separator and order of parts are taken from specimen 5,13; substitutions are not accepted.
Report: 3,48
